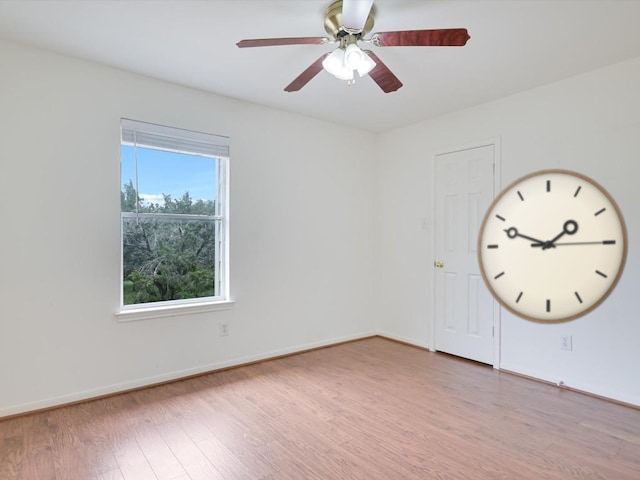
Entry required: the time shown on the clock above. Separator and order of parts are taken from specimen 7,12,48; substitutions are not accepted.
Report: 1,48,15
